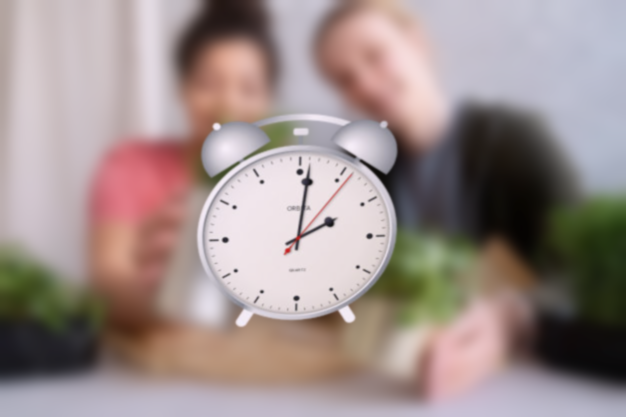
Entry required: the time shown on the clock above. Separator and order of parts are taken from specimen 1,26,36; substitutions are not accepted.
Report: 2,01,06
